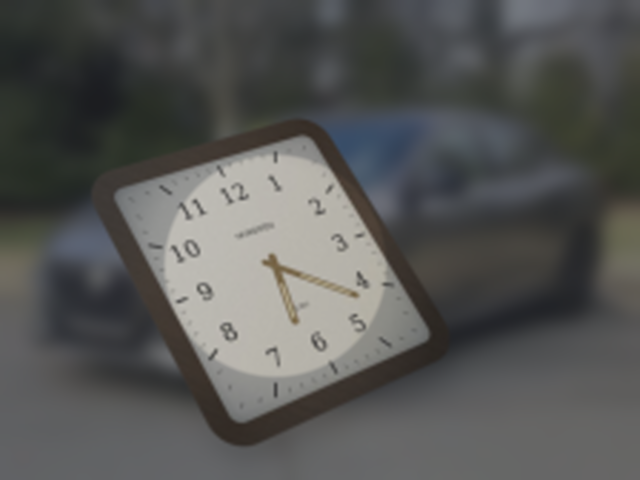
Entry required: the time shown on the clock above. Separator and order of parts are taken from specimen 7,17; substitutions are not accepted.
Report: 6,22
